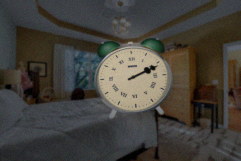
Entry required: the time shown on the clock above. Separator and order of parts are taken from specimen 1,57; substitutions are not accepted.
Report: 2,11
